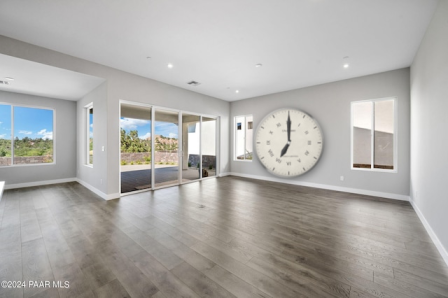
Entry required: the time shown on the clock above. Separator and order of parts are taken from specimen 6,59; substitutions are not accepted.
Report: 7,00
